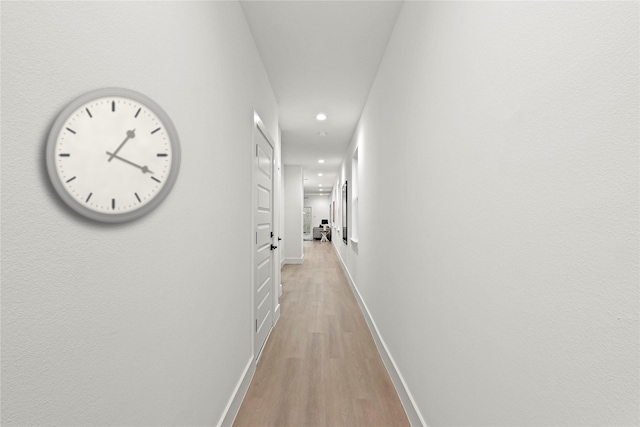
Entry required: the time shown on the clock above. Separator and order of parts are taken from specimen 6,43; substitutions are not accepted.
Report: 1,19
